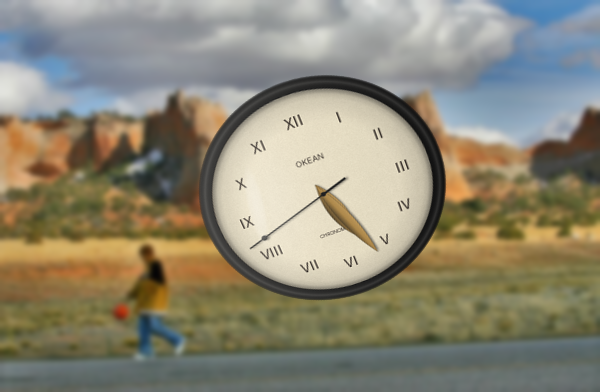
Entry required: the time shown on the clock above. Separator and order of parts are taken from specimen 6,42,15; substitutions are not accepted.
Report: 5,26,42
